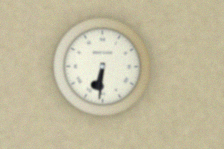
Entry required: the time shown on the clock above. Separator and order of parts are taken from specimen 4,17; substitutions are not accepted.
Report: 6,31
